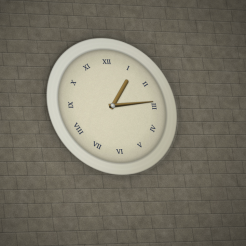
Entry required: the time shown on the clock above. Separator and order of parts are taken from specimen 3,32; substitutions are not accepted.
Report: 1,14
